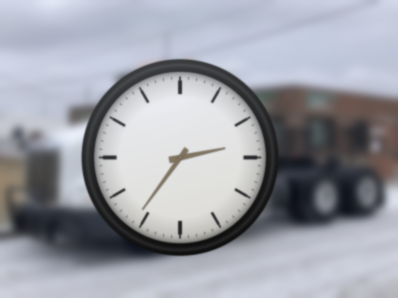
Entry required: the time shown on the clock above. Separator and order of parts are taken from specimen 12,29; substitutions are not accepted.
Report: 2,36
